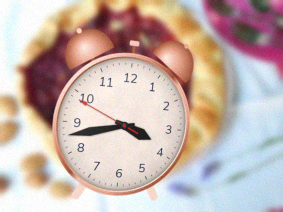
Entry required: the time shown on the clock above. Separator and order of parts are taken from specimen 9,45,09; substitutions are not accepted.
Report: 3,42,49
